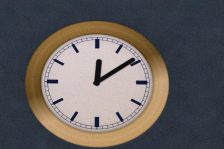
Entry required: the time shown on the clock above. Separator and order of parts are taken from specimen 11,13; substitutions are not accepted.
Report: 12,09
